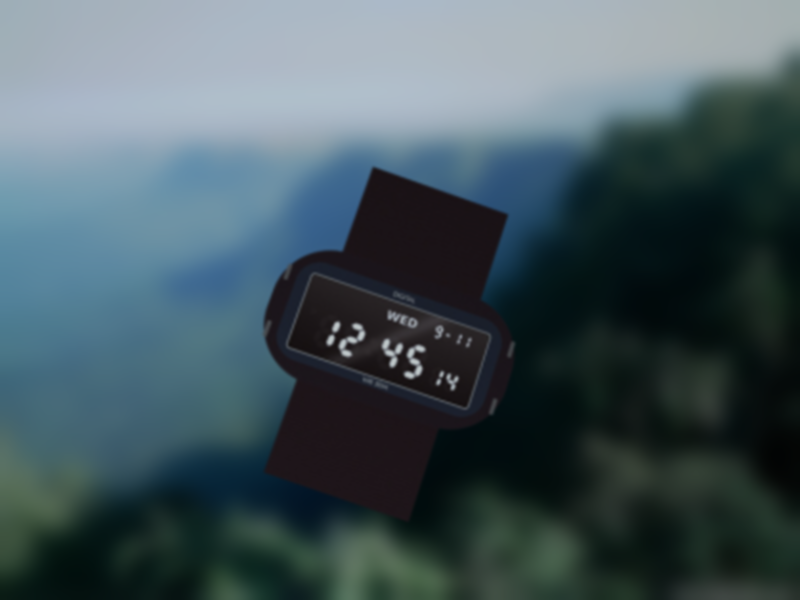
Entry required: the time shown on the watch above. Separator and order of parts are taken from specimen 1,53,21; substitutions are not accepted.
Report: 12,45,14
